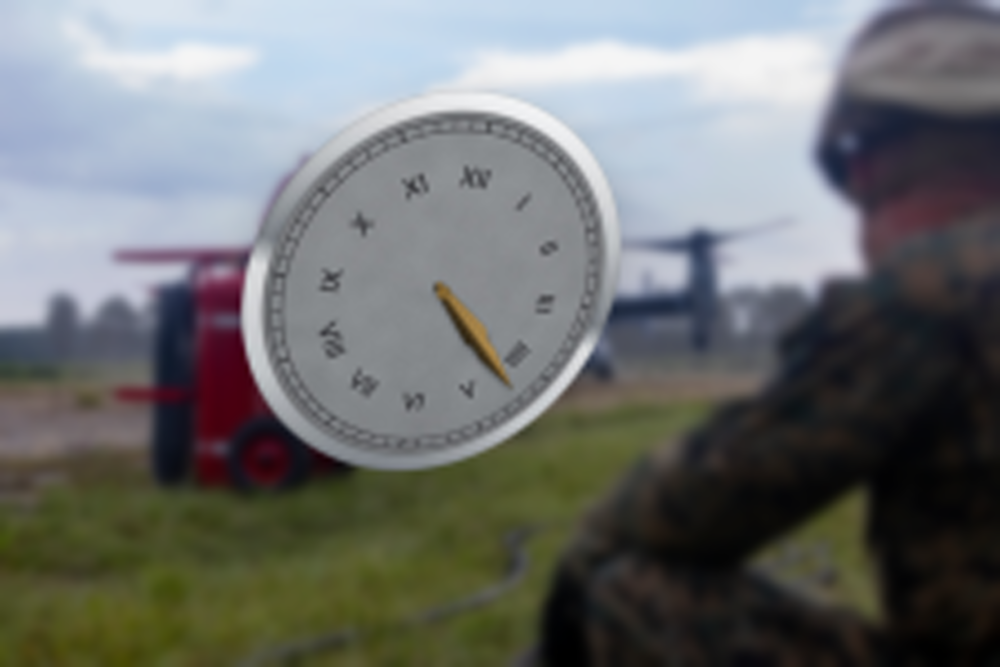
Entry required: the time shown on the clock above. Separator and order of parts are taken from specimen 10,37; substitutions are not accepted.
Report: 4,22
